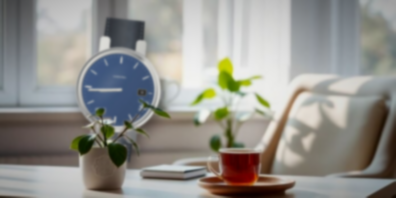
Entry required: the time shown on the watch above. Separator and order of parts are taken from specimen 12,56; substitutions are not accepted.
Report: 8,44
